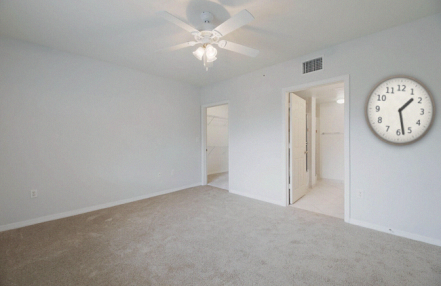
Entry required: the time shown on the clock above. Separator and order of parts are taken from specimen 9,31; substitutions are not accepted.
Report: 1,28
